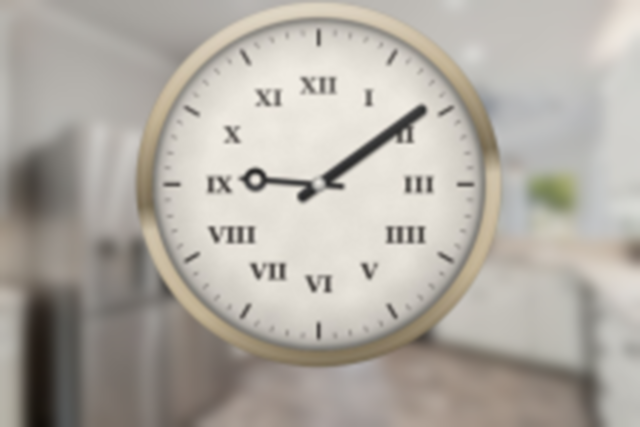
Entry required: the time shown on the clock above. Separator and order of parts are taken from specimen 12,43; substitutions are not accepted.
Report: 9,09
